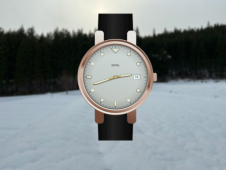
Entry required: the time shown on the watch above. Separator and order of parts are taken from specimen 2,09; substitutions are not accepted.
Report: 2,42
